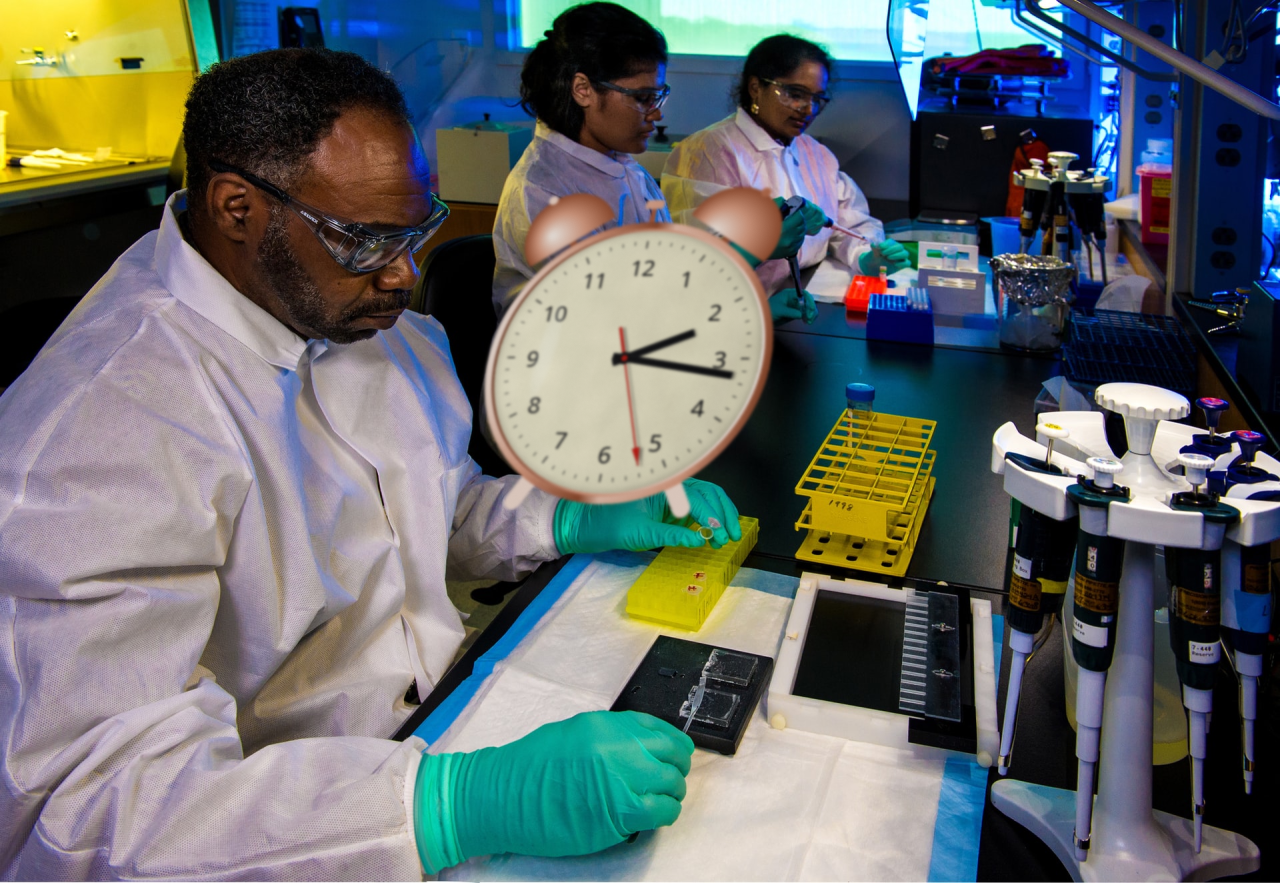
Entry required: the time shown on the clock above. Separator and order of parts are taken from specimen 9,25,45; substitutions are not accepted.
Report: 2,16,27
